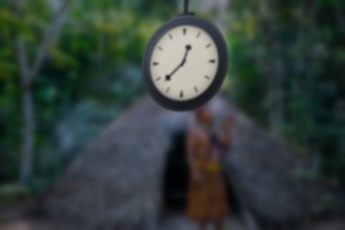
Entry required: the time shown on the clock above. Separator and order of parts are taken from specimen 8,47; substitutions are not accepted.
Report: 12,38
